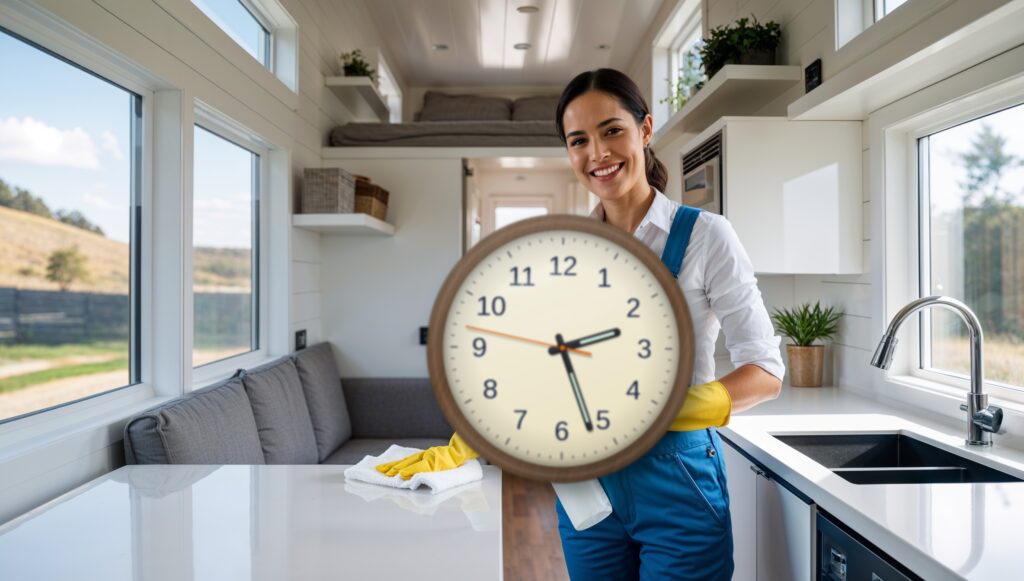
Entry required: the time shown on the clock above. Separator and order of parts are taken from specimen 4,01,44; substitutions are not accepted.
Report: 2,26,47
